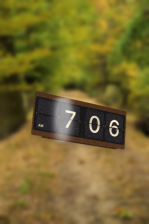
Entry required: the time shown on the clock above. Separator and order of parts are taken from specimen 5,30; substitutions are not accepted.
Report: 7,06
